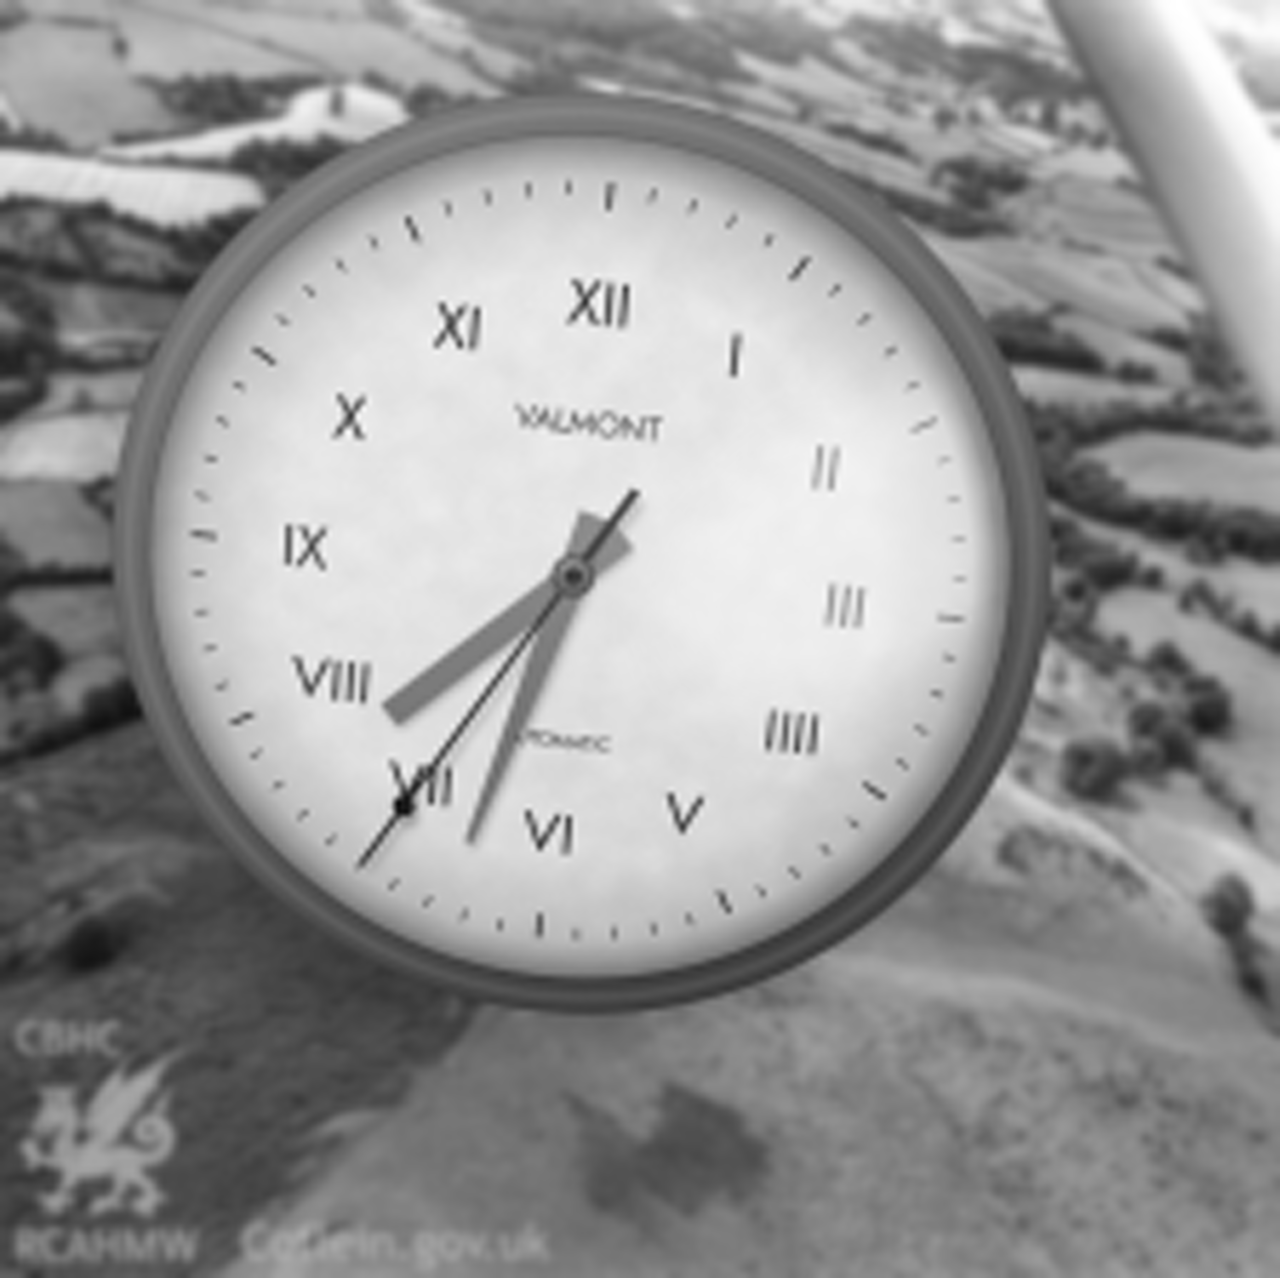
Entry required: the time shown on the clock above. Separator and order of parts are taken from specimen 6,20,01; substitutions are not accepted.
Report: 7,32,35
